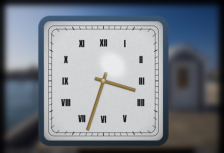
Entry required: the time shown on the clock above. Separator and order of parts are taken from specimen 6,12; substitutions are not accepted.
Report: 3,33
